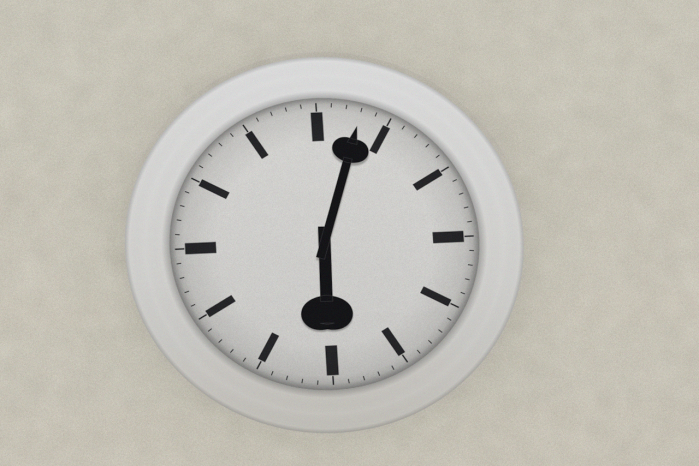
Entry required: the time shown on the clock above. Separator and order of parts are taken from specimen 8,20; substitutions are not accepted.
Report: 6,03
